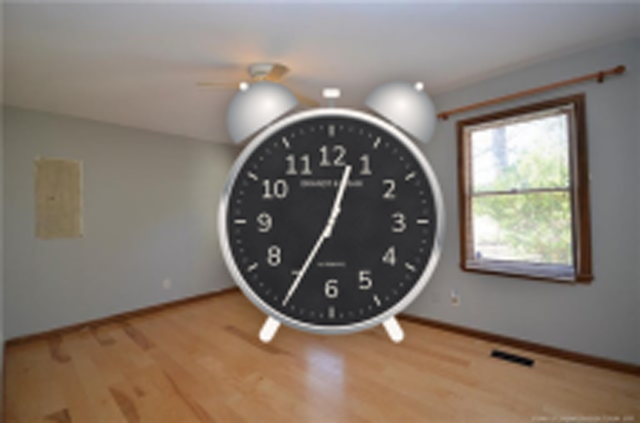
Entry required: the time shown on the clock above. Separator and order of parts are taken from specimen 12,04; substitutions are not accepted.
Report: 12,35
